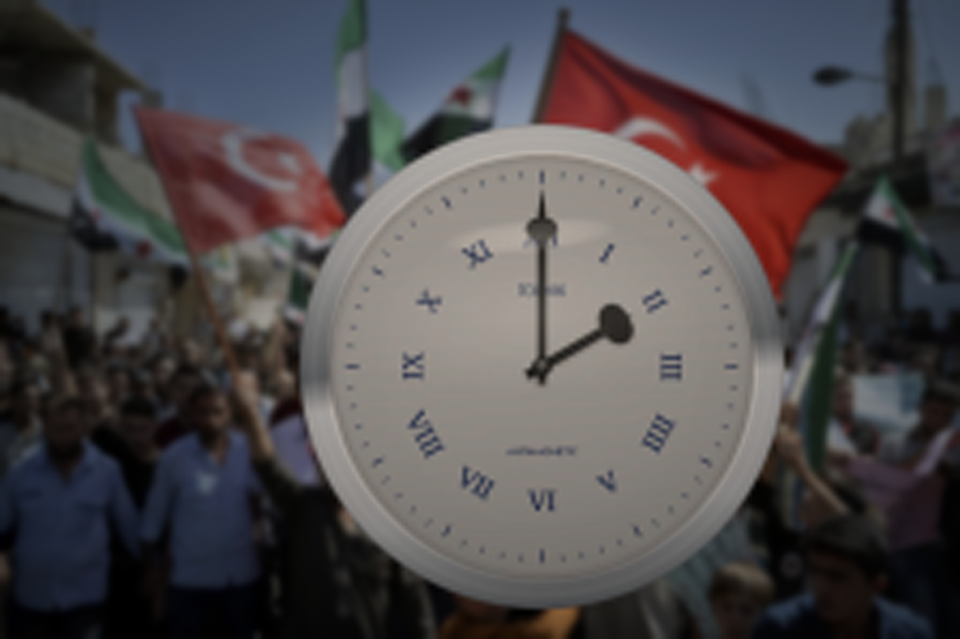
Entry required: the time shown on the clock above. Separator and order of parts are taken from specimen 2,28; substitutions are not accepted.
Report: 2,00
